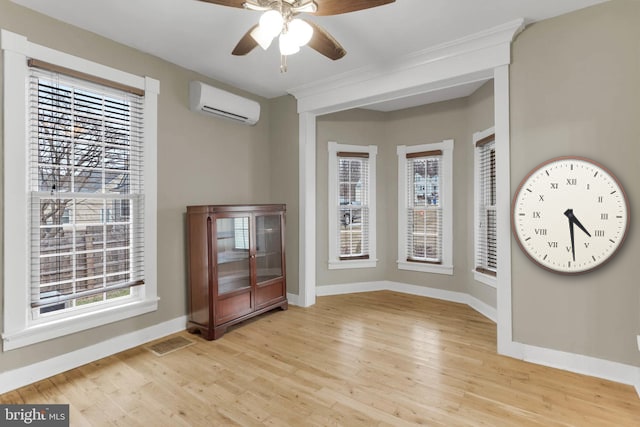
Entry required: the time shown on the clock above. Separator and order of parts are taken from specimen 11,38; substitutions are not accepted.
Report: 4,29
